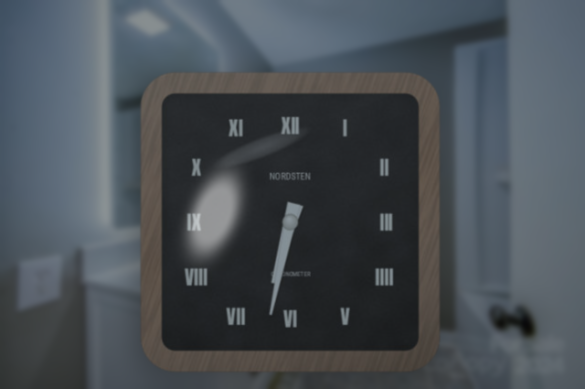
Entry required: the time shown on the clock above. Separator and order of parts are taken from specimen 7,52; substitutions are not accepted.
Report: 6,32
